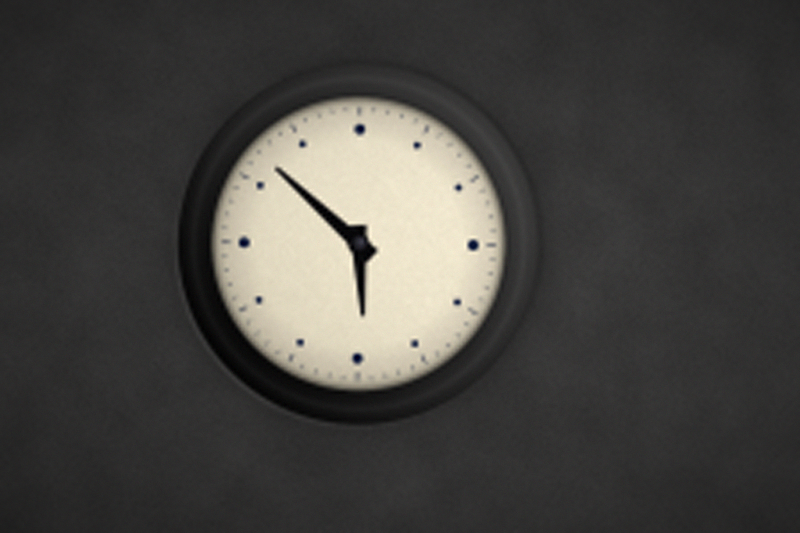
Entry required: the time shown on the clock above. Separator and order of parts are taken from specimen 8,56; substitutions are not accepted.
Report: 5,52
